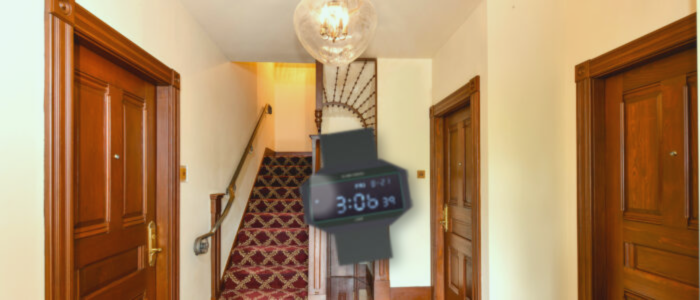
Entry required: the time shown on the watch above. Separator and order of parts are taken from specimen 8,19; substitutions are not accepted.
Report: 3,06
